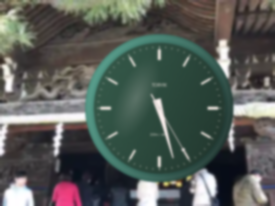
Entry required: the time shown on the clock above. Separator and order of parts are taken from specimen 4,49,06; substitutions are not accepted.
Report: 5,27,25
